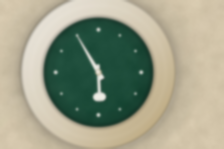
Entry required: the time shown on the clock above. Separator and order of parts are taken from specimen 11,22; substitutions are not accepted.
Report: 5,55
